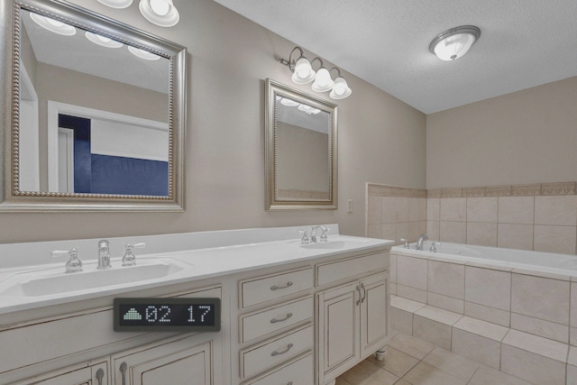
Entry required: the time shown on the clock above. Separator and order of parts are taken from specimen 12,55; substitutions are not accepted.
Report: 2,17
